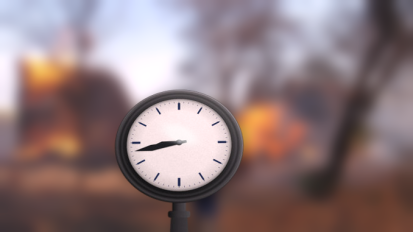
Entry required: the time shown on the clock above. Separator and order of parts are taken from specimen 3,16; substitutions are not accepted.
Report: 8,43
